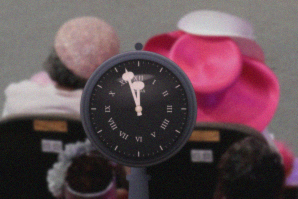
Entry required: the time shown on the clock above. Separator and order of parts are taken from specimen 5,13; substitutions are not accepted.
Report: 11,57
